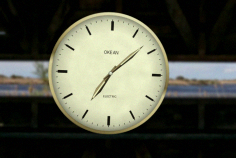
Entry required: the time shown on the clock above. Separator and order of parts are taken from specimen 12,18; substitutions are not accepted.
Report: 7,08
